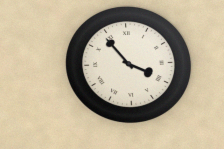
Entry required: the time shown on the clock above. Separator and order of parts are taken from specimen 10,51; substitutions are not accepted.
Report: 3,54
